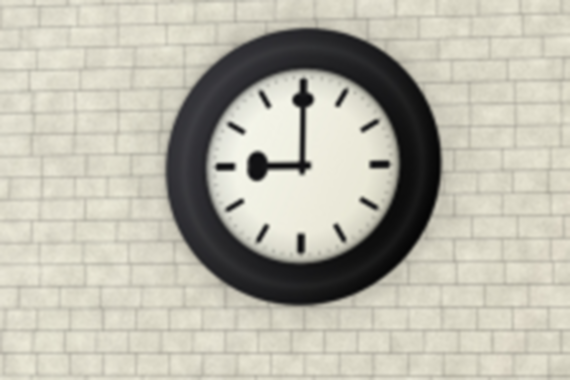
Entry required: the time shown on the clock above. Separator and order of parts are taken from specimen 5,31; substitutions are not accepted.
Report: 9,00
